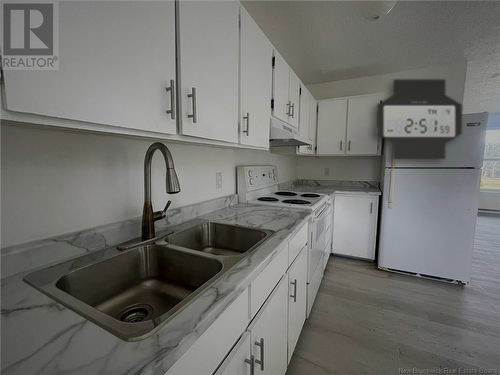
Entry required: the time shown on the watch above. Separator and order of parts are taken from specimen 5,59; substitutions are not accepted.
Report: 2,51
